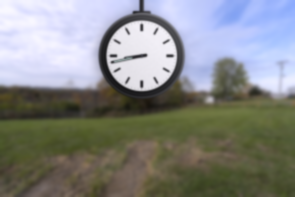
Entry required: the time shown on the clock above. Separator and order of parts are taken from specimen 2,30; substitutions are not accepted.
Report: 8,43
